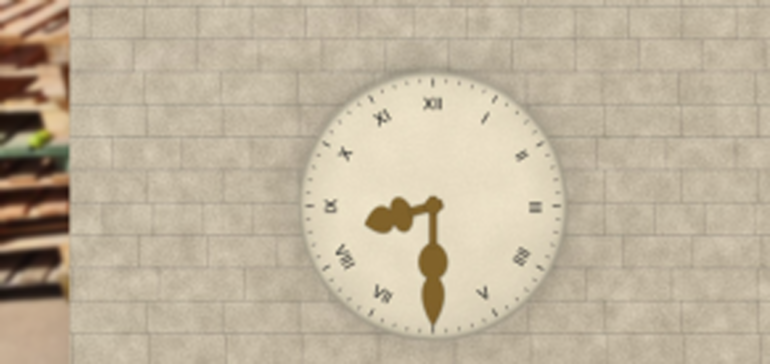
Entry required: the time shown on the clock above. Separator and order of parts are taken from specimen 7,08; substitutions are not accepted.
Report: 8,30
